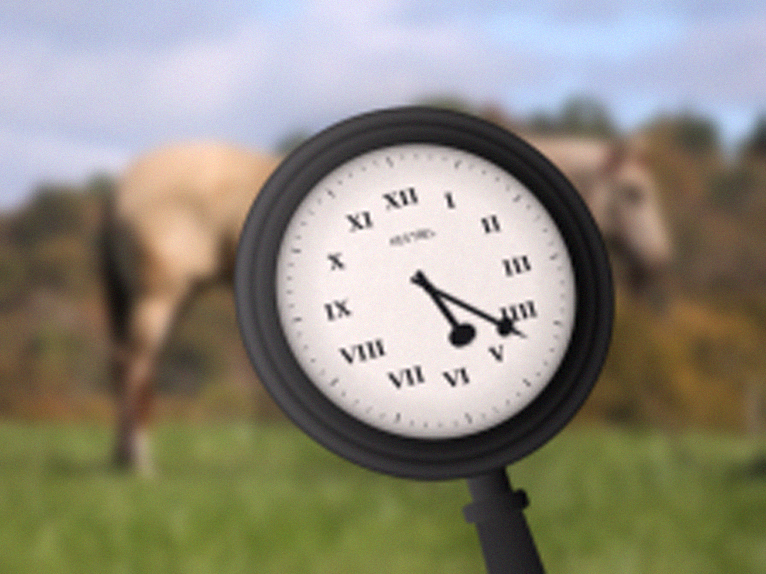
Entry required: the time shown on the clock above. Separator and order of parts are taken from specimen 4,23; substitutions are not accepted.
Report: 5,22
